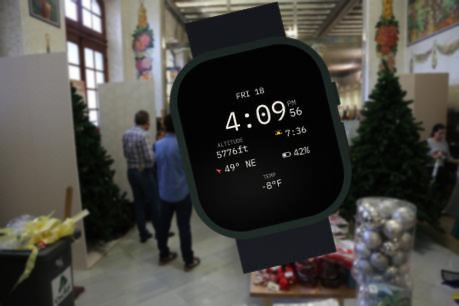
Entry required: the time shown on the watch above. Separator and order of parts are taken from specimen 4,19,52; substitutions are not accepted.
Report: 4,09,56
